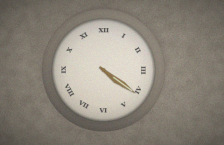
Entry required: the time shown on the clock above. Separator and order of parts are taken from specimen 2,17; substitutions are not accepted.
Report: 4,21
